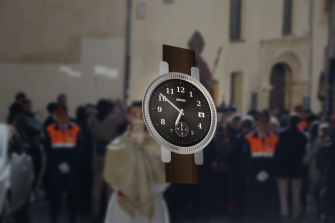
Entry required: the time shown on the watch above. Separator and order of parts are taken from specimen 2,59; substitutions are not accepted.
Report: 6,51
